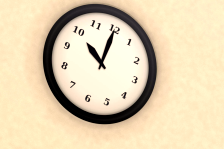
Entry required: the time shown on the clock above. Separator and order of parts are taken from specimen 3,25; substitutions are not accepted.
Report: 10,00
